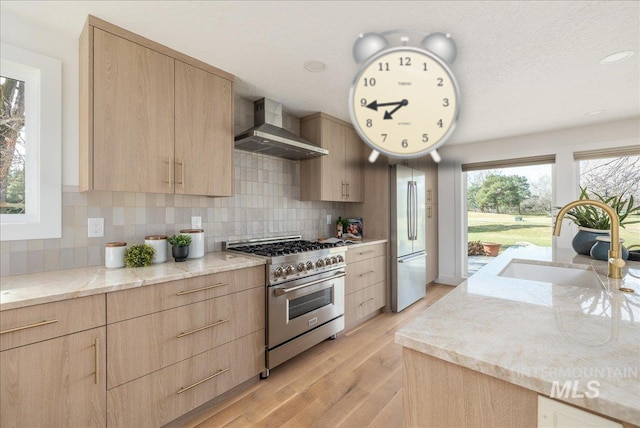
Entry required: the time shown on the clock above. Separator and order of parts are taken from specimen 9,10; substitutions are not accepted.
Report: 7,44
